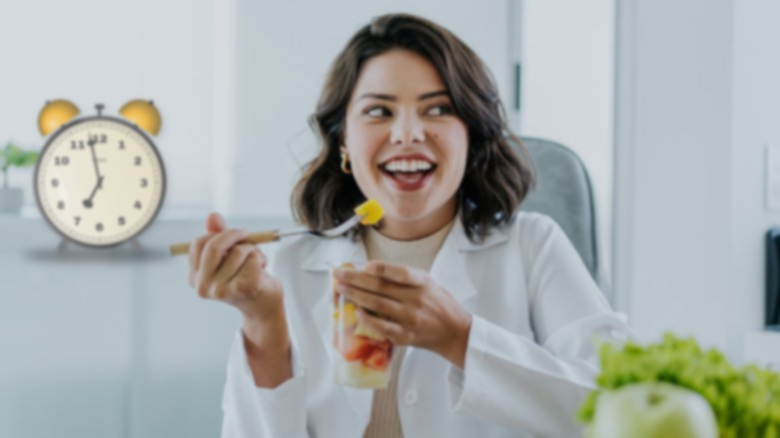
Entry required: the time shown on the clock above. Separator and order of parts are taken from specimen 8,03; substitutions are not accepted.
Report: 6,58
